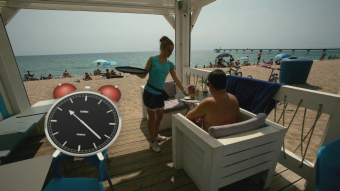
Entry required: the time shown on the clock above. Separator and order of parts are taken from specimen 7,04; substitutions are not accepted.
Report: 10,22
